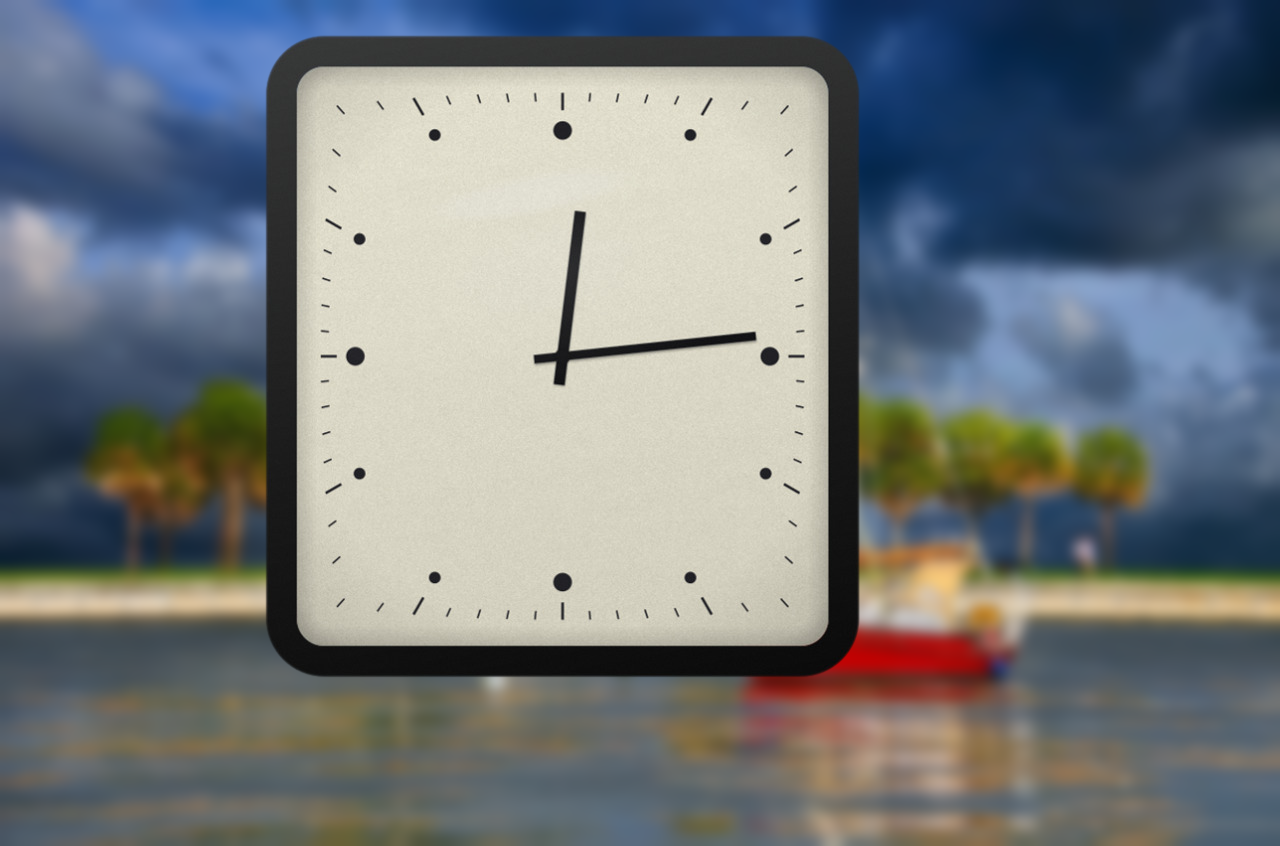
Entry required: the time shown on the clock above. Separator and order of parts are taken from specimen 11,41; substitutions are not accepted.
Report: 12,14
